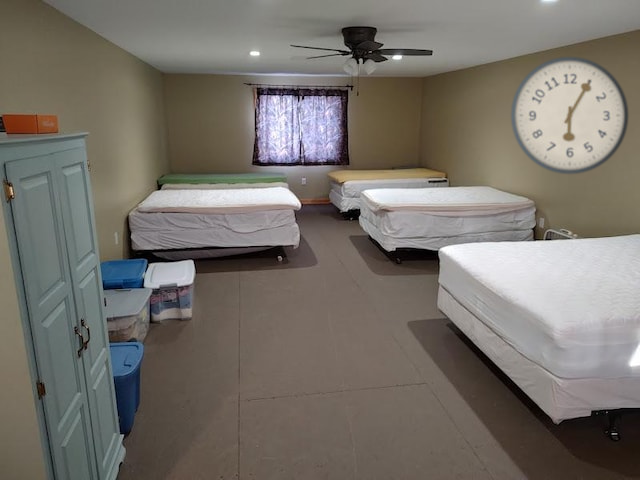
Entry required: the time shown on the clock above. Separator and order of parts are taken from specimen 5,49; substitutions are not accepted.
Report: 6,05
